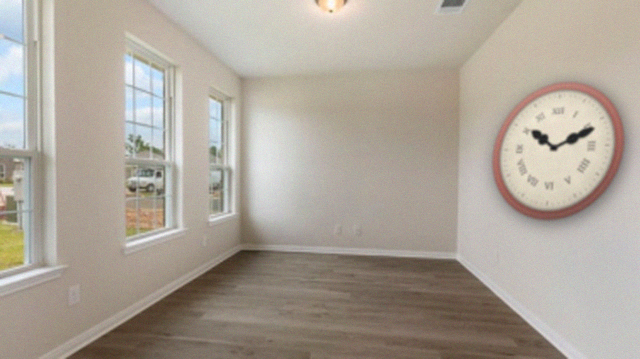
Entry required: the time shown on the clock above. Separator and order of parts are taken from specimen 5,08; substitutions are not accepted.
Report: 10,11
